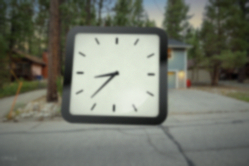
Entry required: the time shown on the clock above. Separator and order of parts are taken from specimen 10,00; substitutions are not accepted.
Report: 8,37
